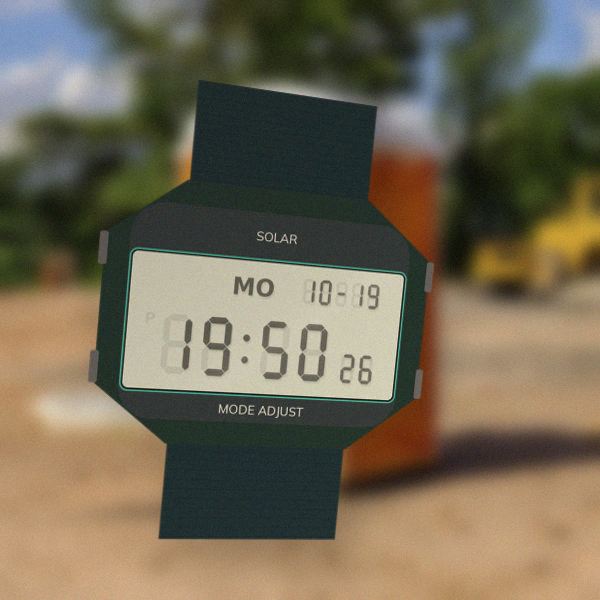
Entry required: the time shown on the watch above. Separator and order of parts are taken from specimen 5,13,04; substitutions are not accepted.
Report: 19,50,26
